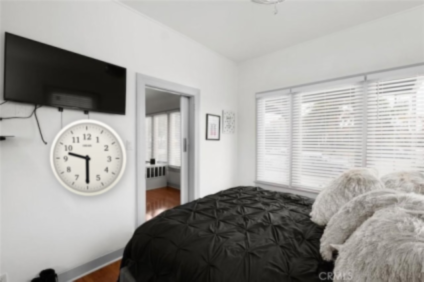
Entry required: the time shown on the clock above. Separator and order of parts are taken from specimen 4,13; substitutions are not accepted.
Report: 9,30
